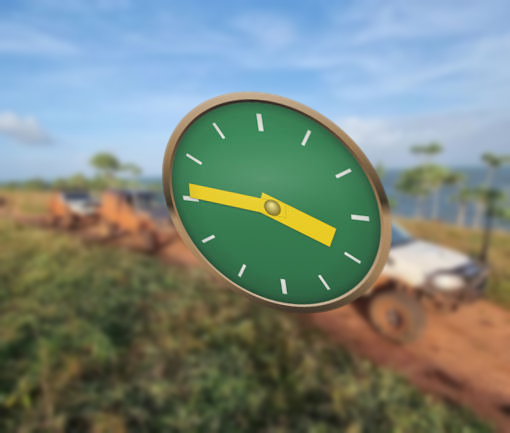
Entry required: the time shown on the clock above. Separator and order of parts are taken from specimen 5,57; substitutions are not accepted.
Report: 3,46
